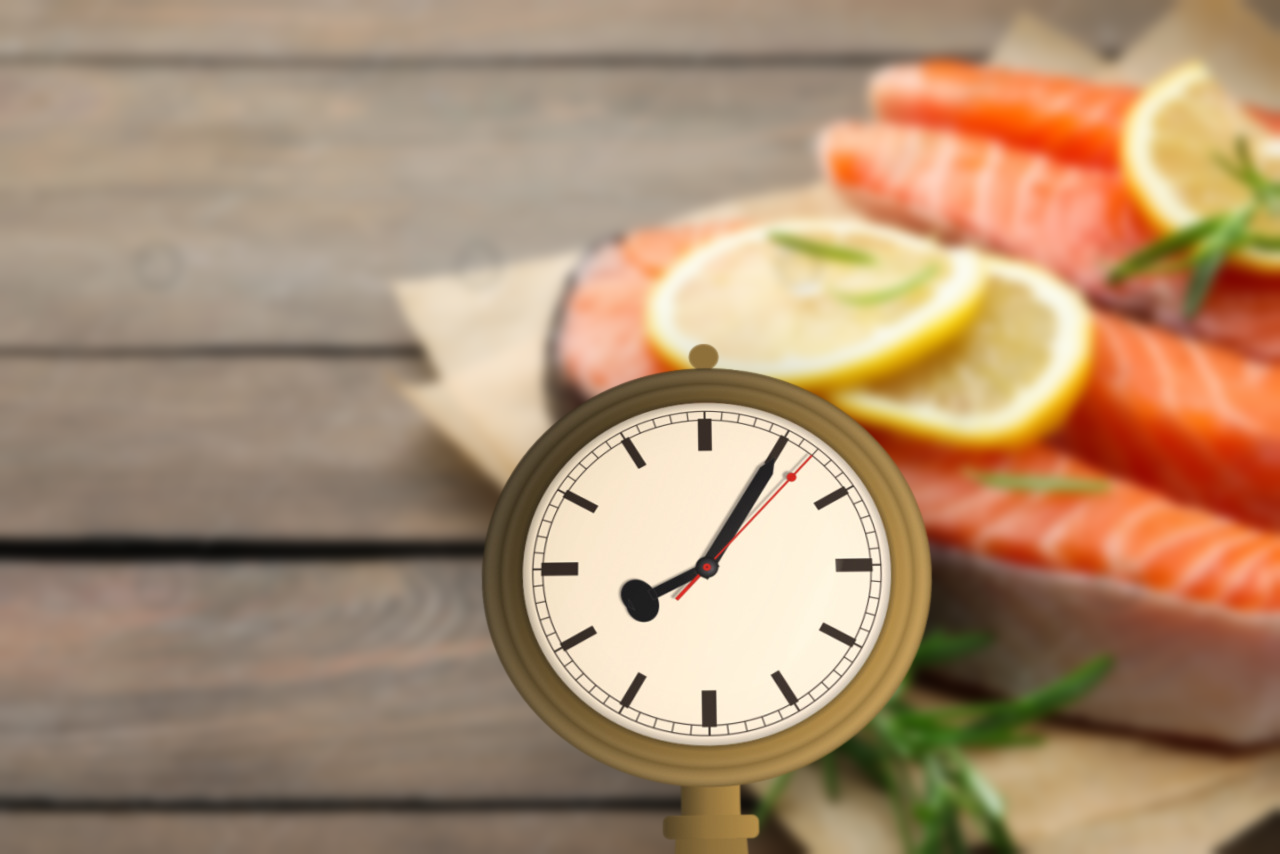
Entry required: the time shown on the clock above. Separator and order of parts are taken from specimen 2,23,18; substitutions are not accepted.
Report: 8,05,07
